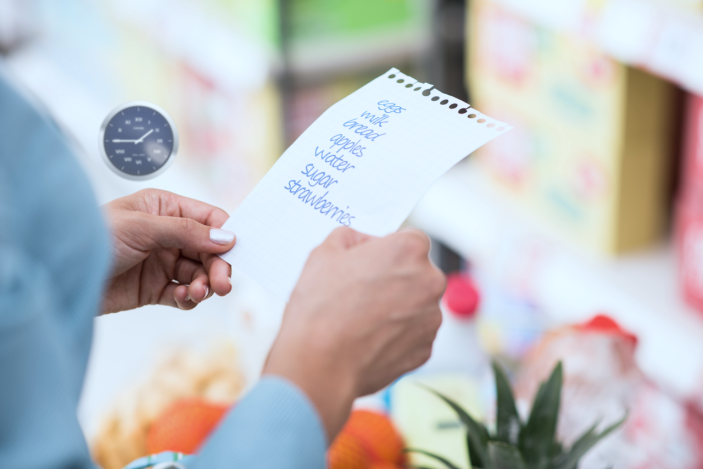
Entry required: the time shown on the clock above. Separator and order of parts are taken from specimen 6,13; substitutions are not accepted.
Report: 1,45
